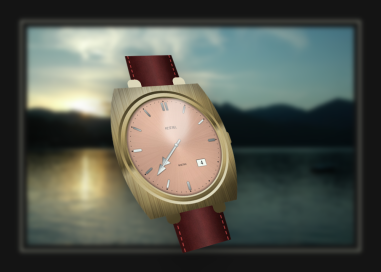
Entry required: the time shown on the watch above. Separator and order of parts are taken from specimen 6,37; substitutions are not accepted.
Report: 7,38
